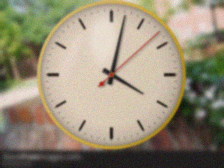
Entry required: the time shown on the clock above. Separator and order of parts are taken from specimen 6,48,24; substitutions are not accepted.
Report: 4,02,08
